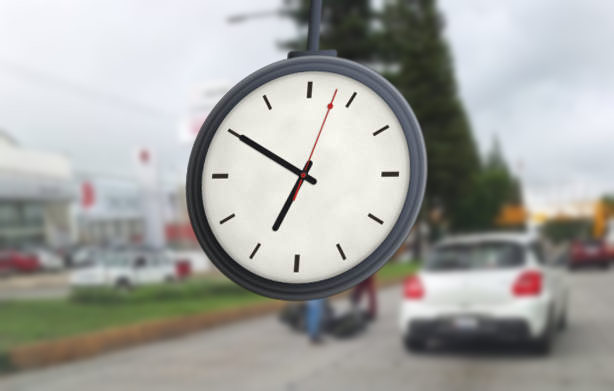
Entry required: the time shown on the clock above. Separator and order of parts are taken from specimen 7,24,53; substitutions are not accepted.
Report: 6,50,03
